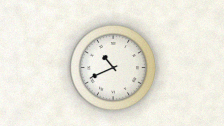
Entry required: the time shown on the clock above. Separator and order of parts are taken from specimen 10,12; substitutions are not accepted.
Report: 10,41
